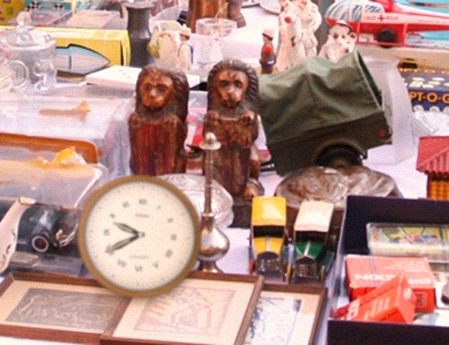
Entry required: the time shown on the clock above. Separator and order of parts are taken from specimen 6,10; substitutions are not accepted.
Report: 9,40
